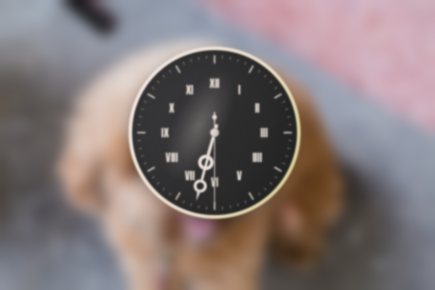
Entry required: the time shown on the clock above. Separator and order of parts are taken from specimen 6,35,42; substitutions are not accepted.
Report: 6,32,30
